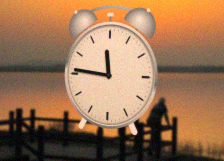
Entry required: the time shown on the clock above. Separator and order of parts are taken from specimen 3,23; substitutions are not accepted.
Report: 11,46
